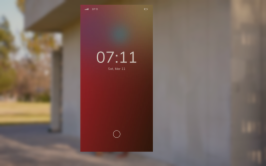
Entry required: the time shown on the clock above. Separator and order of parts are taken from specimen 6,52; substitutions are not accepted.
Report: 7,11
